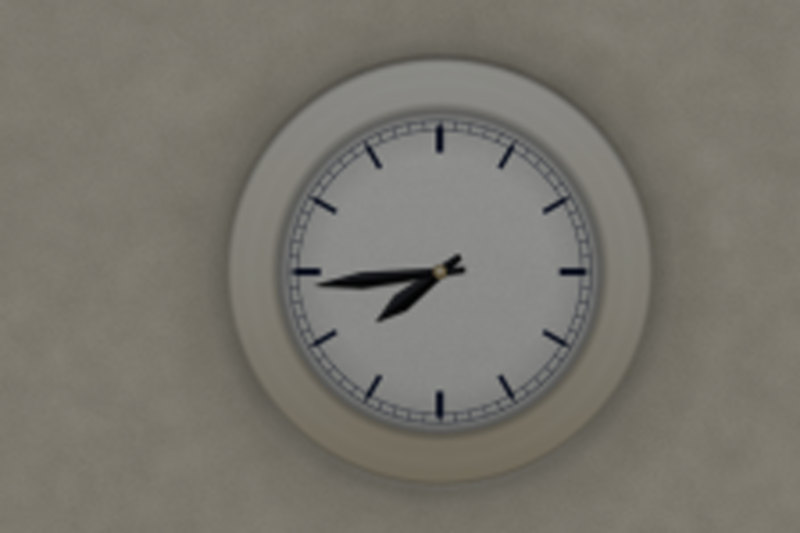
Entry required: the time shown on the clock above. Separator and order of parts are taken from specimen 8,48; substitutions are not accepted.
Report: 7,44
